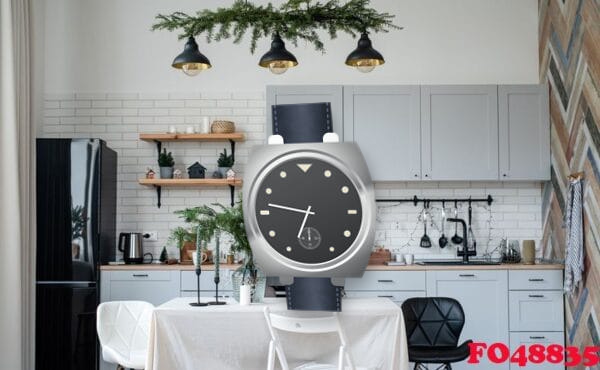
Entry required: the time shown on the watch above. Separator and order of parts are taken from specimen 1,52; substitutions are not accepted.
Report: 6,47
